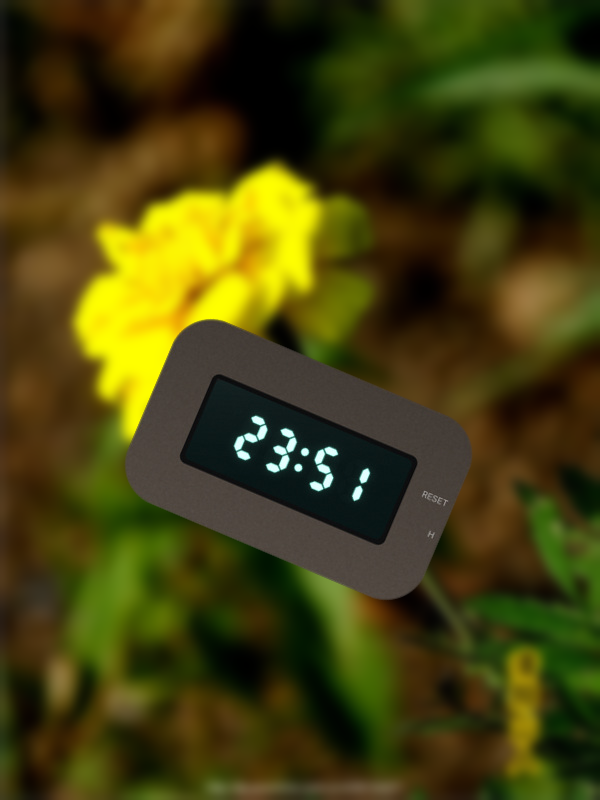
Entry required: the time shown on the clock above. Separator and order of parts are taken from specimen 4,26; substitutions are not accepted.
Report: 23,51
